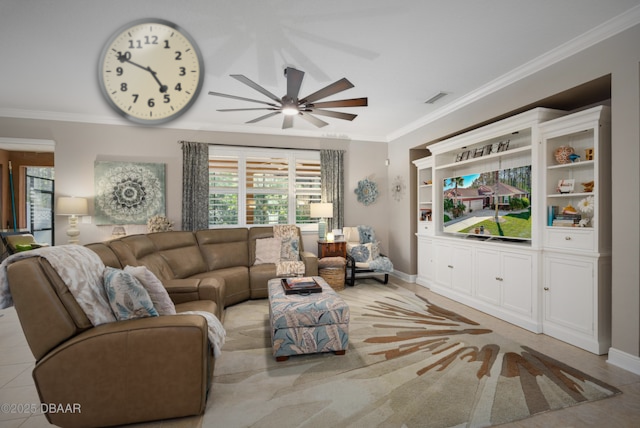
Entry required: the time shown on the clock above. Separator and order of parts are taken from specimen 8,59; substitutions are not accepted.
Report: 4,49
